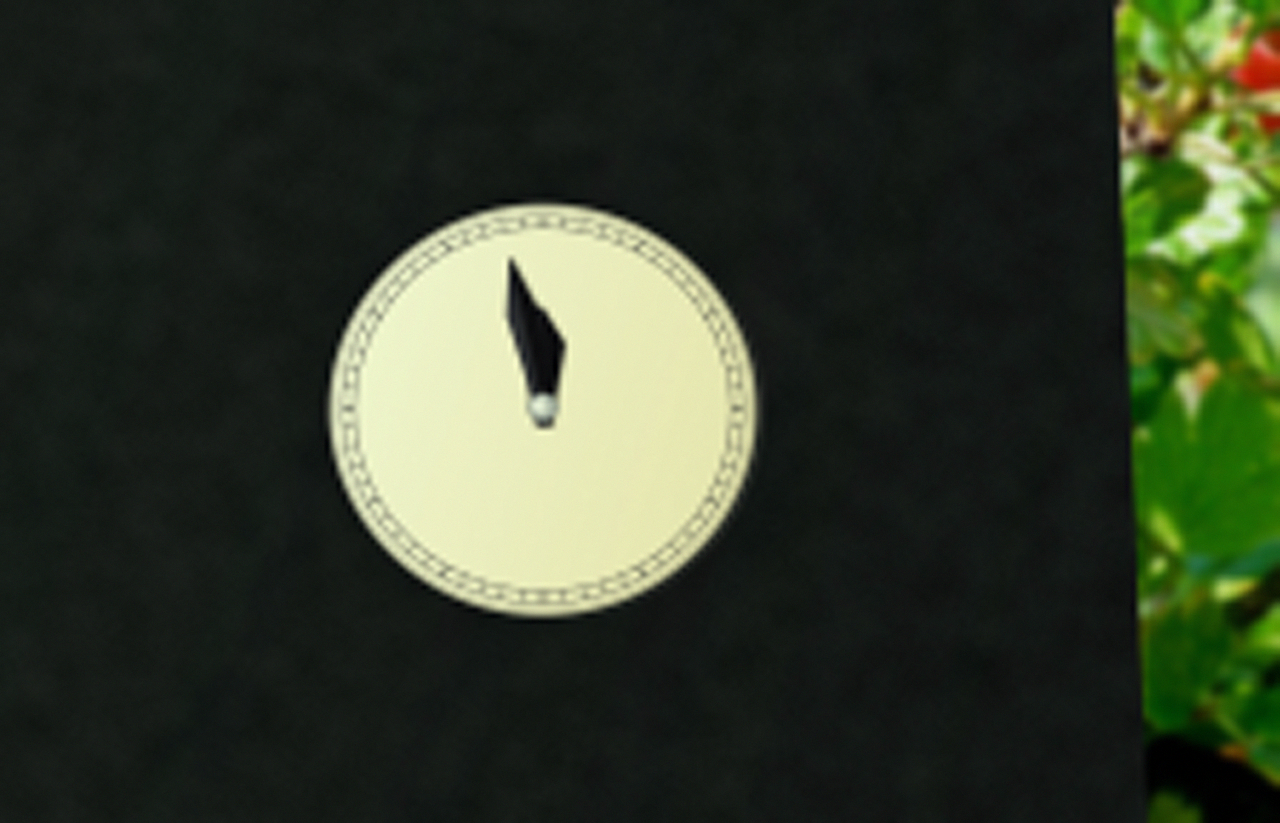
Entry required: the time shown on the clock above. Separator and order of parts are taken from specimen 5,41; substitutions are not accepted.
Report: 11,58
